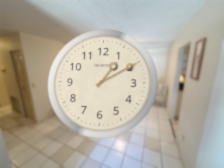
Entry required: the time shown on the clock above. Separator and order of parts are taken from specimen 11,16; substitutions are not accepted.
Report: 1,10
